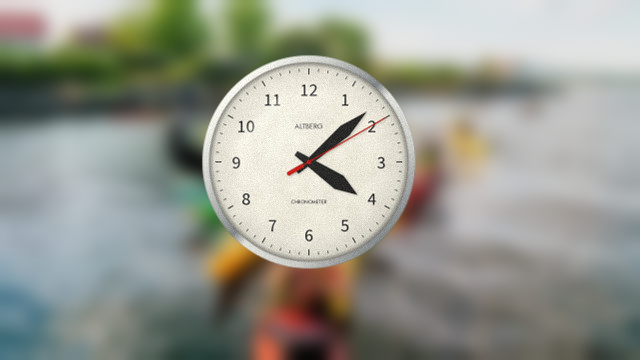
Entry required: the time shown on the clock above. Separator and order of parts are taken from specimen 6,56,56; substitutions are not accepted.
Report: 4,08,10
